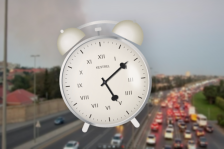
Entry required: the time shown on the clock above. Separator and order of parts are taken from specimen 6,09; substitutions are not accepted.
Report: 5,09
